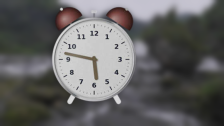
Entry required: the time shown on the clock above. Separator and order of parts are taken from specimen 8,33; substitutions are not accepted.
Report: 5,47
